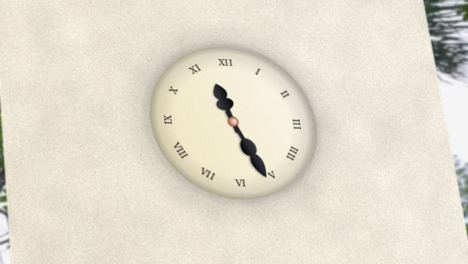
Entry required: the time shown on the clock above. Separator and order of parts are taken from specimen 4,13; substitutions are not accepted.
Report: 11,26
